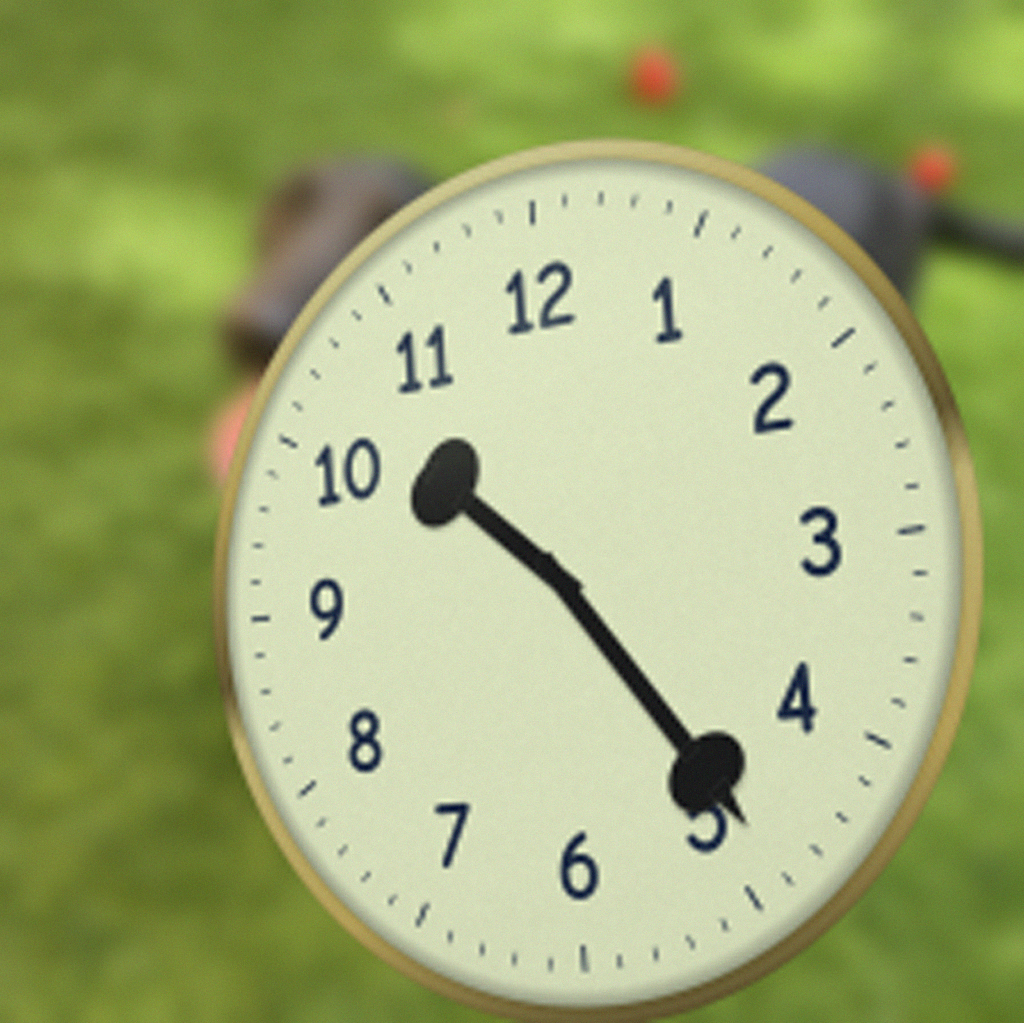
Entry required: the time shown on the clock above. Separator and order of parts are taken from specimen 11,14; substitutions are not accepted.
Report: 10,24
